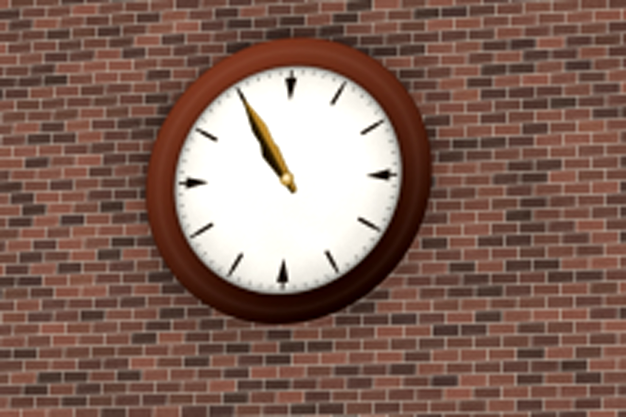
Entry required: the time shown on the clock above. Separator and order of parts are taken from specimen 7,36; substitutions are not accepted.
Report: 10,55
